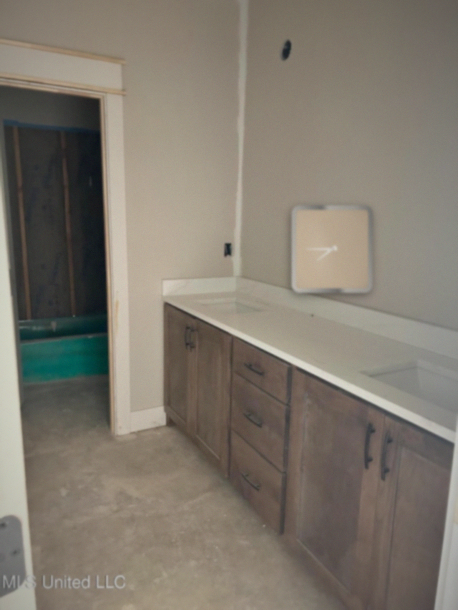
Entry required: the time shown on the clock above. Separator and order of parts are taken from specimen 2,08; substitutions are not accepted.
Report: 7,45
